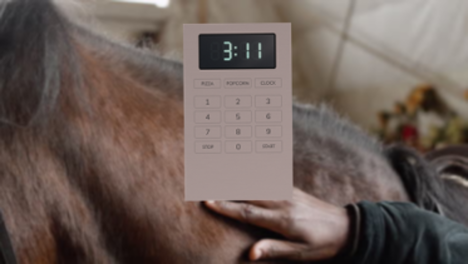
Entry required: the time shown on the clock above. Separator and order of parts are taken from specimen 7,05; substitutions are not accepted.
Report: 3,11
